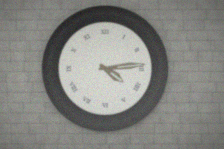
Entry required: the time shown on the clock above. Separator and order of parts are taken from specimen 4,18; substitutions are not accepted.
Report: 4,14
